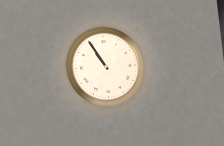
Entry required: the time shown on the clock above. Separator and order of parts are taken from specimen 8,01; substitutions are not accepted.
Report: 10,55
